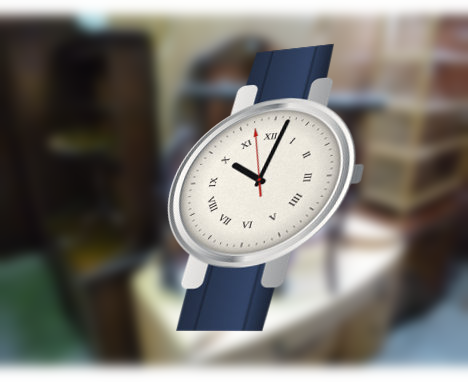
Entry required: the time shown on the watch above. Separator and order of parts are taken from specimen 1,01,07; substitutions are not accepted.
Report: 10,01,57
